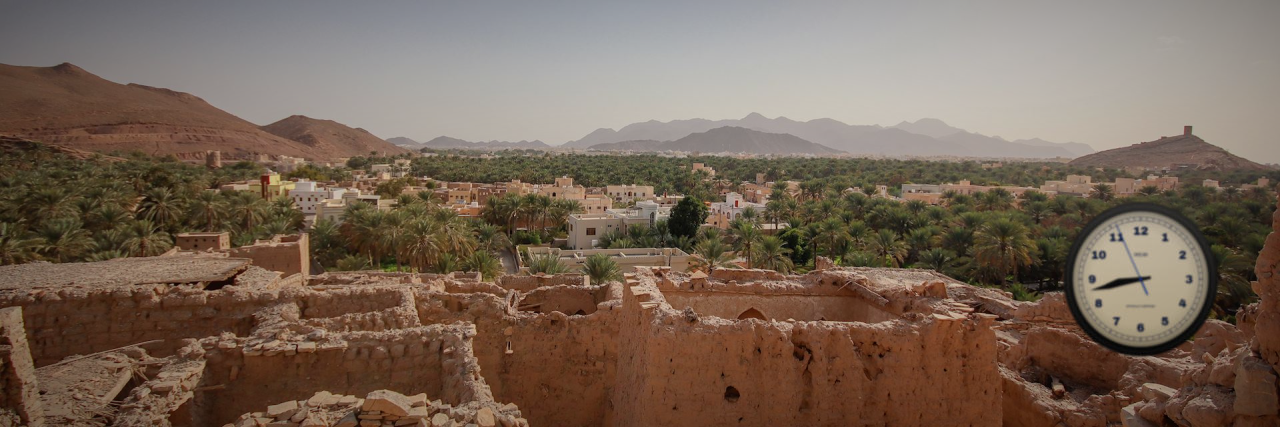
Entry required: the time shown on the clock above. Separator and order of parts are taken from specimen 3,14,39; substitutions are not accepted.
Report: 8,42,56
